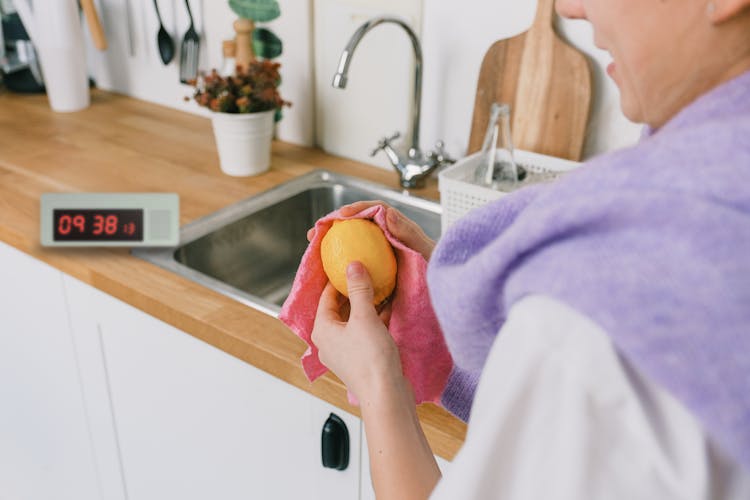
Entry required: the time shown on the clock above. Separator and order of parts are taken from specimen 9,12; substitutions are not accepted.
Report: 9,38
